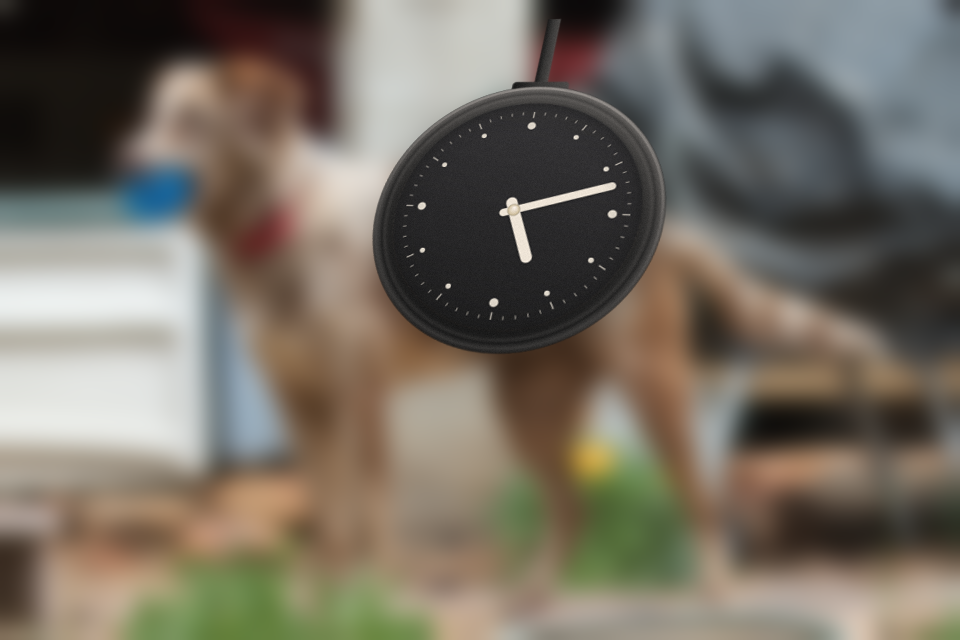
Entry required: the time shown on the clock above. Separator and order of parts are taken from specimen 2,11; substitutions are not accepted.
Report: 5,12
